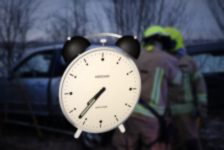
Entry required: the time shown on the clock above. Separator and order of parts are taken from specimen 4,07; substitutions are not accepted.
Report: 7,37
